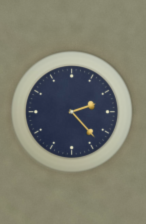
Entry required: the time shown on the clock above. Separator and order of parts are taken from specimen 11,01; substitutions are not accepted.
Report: 2,23
